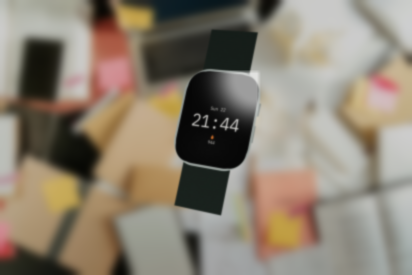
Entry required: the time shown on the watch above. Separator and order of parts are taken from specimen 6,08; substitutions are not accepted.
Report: 21,44
